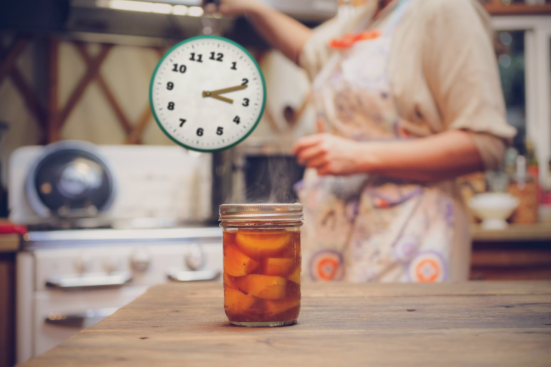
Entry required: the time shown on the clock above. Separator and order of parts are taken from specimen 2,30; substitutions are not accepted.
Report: 3,11
